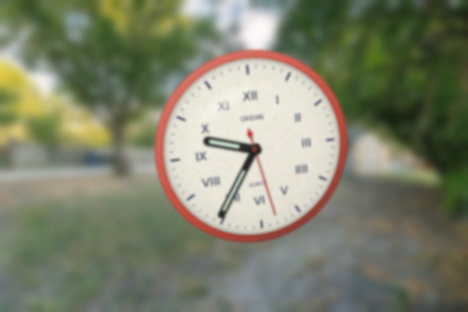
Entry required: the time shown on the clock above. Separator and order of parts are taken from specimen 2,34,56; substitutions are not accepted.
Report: 9,35,28
